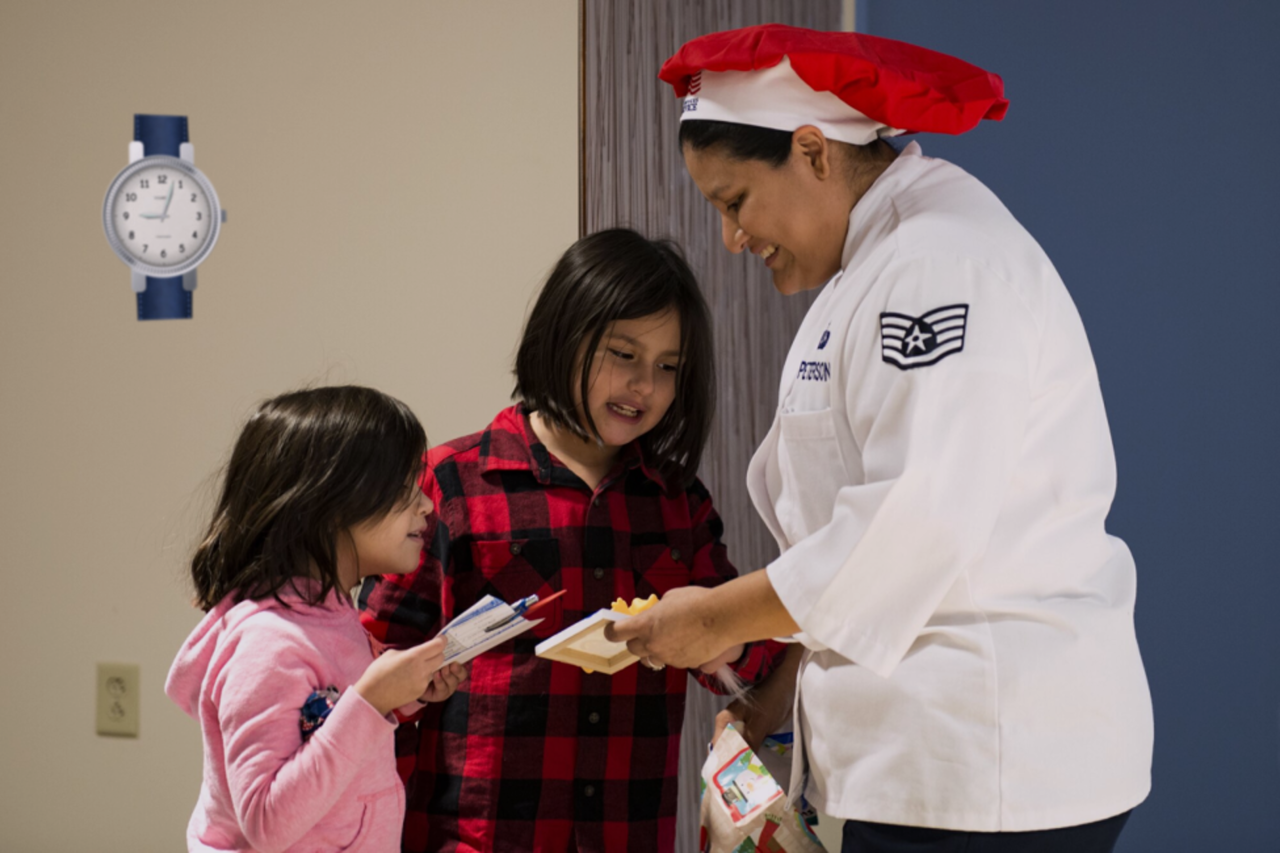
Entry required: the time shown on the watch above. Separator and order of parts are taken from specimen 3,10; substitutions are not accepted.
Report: 9,03
